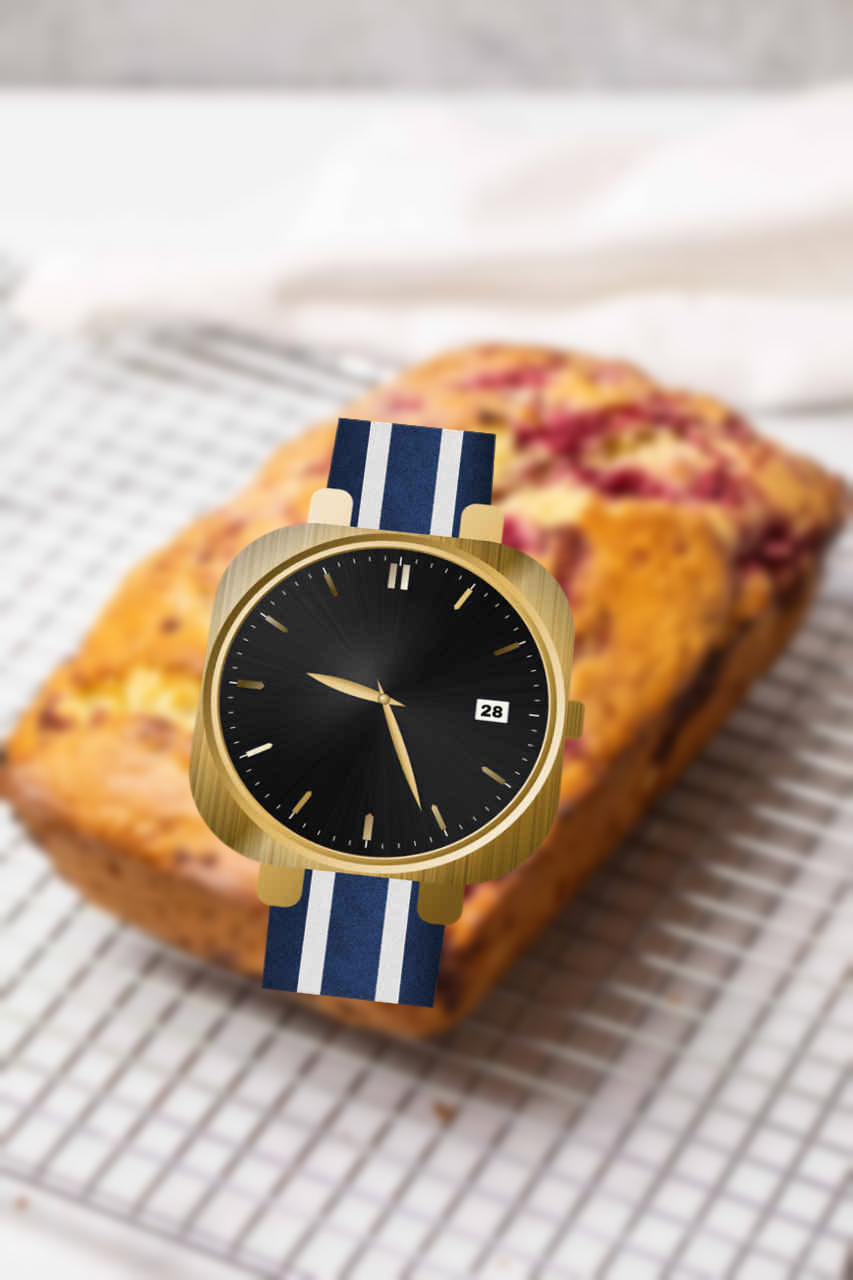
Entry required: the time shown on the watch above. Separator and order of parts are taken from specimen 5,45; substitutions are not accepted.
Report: 9,26
